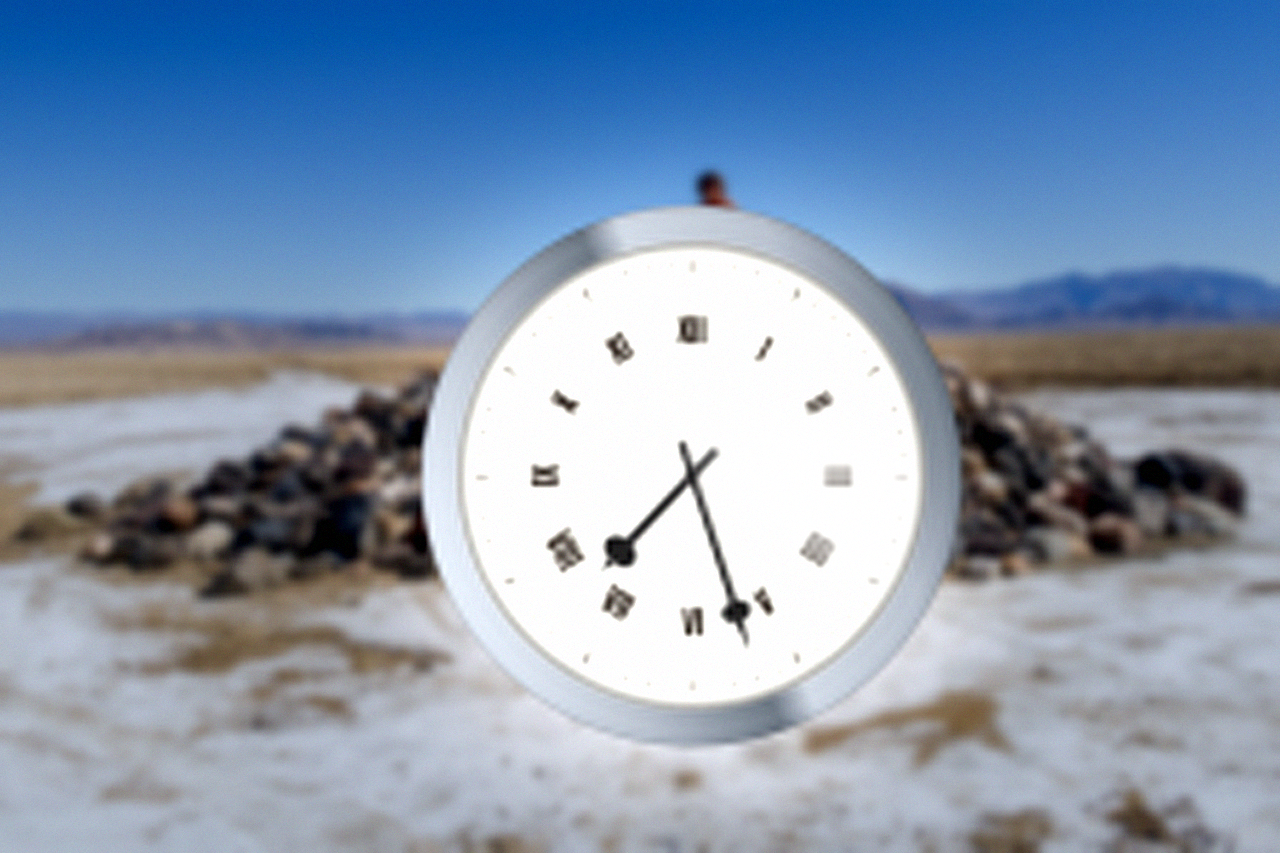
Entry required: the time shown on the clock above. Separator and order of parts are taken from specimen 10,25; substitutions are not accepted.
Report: 7,27
